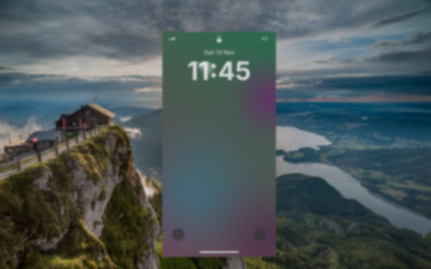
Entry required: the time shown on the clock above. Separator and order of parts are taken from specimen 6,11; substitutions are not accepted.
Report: 11,45
